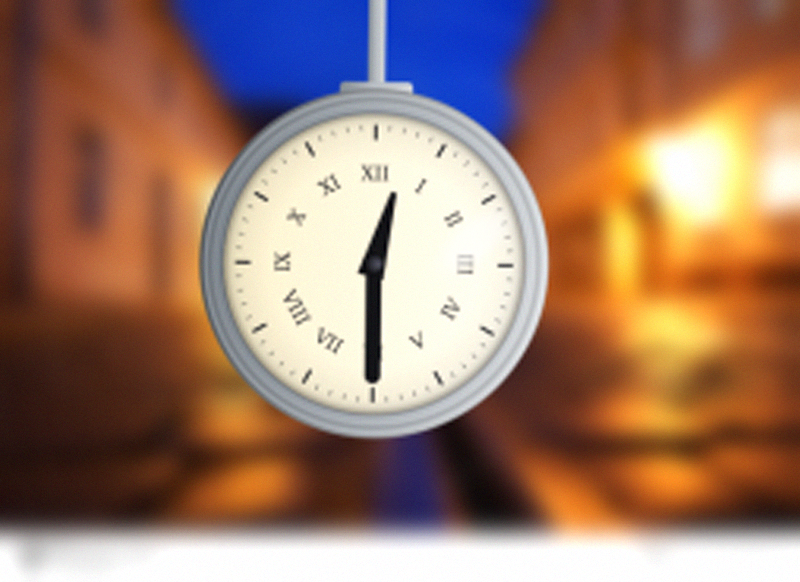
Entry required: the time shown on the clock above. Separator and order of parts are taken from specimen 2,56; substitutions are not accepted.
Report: 12,30
